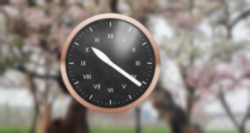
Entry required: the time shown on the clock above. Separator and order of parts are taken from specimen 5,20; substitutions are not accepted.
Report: 10,21
